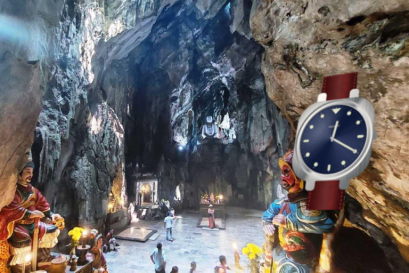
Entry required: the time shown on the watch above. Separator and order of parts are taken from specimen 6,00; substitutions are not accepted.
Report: 12,20
